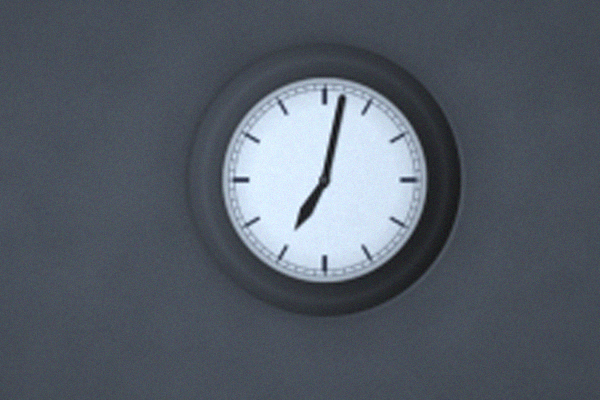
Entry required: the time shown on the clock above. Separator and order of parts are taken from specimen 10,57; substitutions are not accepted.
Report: 7,02
